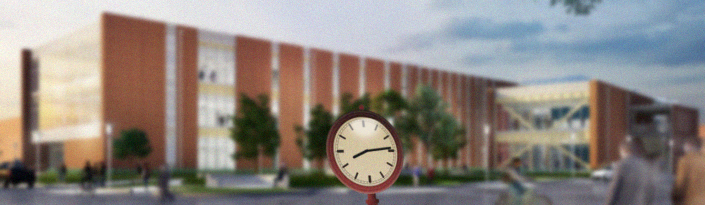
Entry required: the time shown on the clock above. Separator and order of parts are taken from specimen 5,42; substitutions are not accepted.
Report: 8,14
